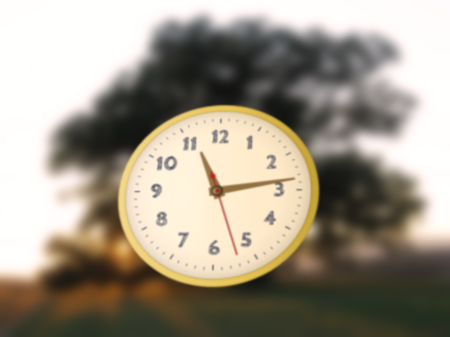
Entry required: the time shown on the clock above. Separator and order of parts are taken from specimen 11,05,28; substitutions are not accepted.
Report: 11,13,27
